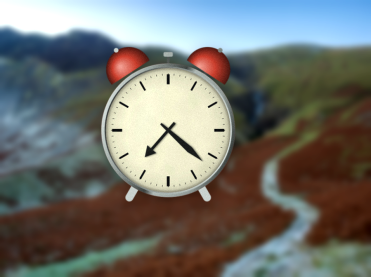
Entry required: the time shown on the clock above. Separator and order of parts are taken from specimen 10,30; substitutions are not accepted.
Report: 7,22
